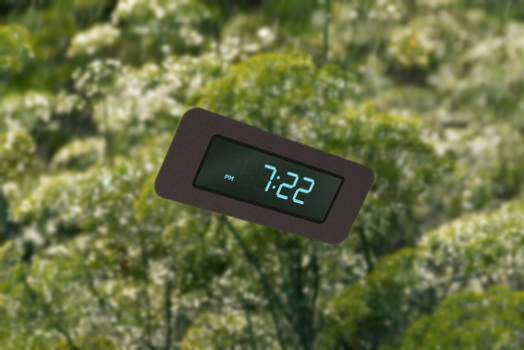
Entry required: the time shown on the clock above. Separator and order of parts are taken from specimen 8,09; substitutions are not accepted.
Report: 7,22
